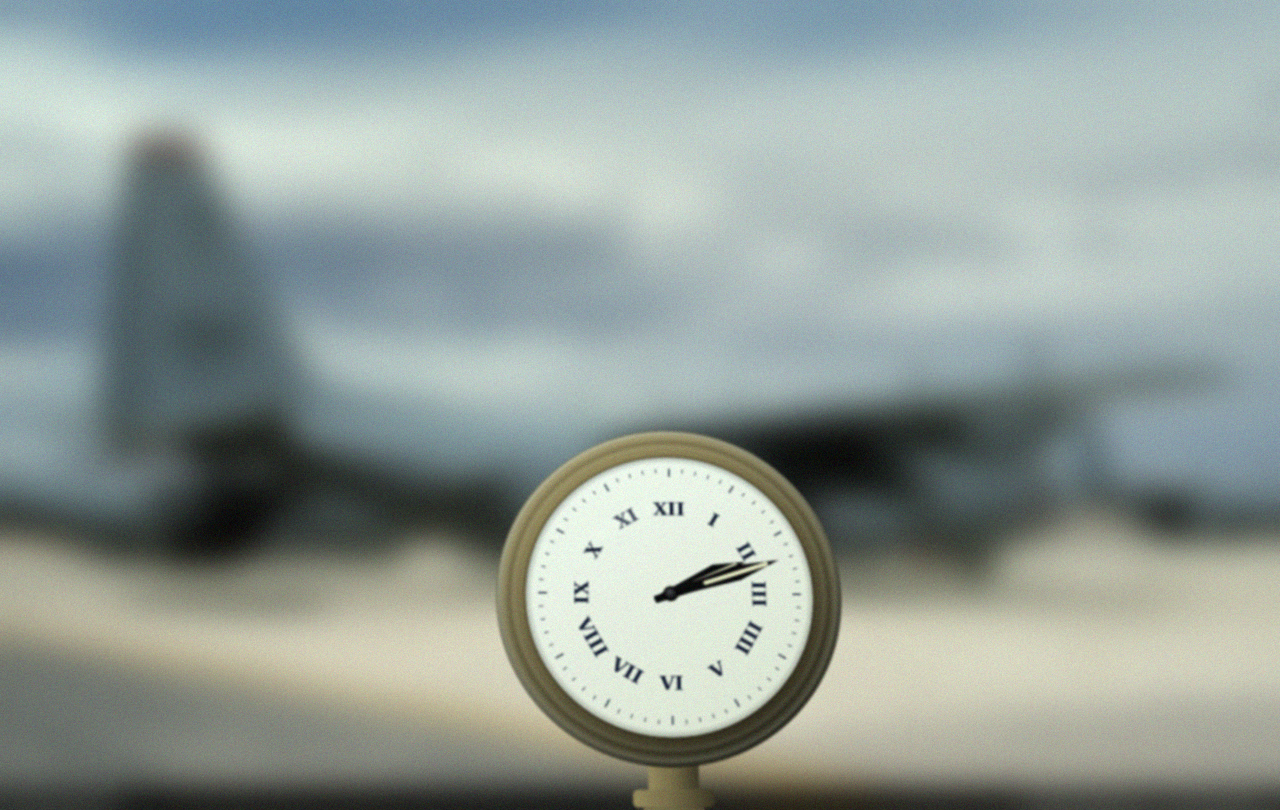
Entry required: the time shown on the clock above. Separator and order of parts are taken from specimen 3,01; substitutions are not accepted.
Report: 2,12
